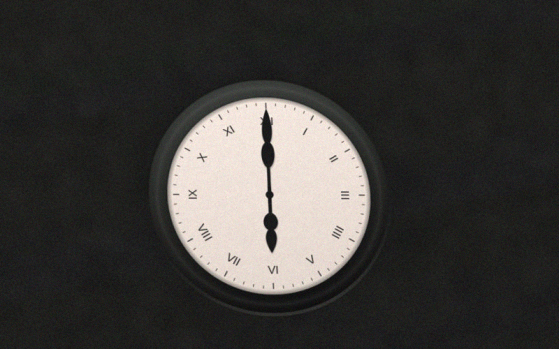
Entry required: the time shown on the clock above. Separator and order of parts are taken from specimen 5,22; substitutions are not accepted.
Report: 6,00
